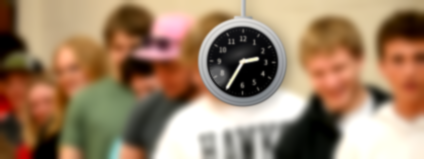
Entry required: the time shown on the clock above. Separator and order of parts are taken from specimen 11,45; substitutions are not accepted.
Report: 2,35
